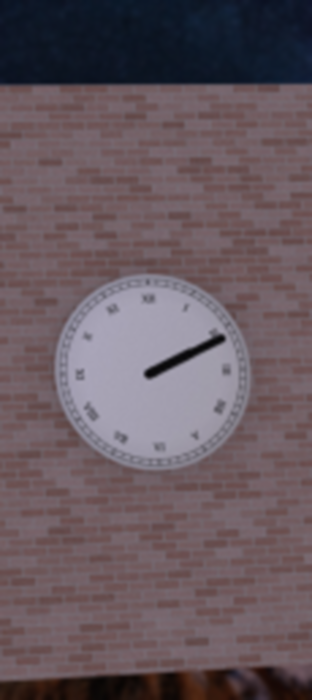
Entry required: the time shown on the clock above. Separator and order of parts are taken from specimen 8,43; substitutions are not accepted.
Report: 2,11
